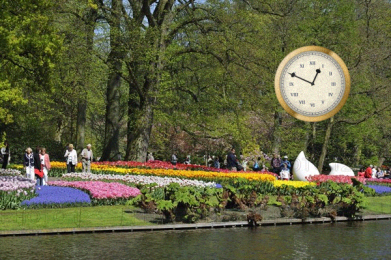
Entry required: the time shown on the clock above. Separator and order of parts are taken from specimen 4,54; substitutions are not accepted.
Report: 12,49
